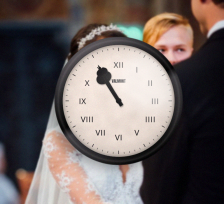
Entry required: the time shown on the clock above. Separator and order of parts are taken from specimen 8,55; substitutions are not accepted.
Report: 10,55
